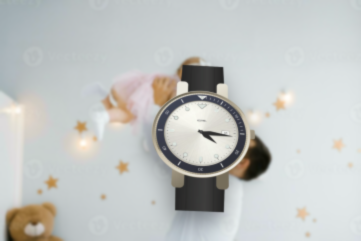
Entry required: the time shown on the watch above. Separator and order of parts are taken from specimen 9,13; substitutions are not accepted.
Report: 4,16
